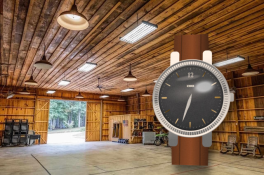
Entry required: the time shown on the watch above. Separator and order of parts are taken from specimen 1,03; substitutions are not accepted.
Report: 6,33
